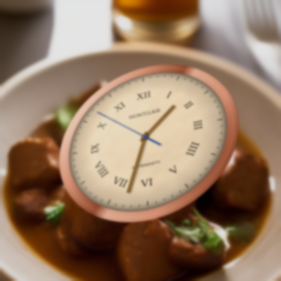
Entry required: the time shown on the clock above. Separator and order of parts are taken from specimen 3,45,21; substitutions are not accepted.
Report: 1,32,52
